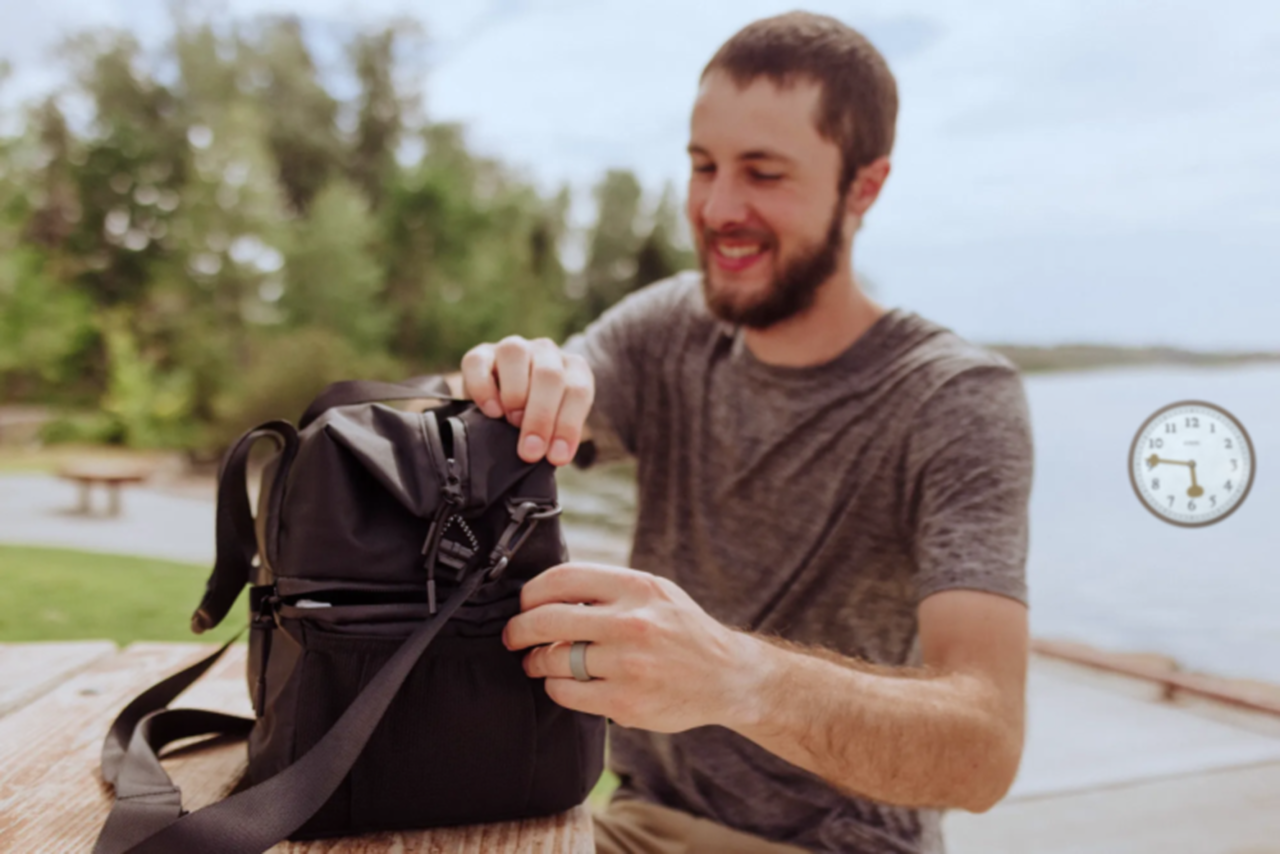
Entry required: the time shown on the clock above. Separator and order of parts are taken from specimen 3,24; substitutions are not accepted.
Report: 5,46
